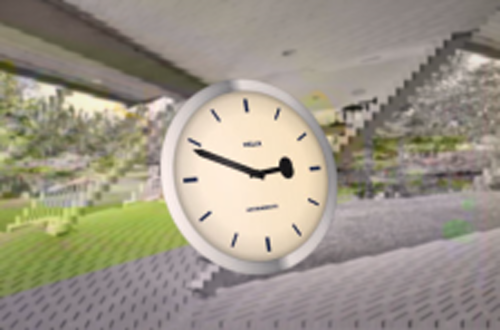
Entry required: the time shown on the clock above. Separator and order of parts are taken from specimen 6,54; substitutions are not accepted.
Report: 2,49
